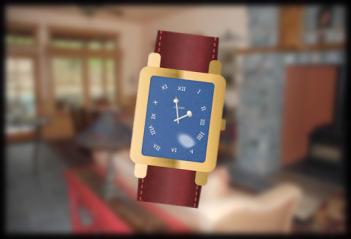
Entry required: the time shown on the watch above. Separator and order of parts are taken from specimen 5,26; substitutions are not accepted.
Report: 1,58
